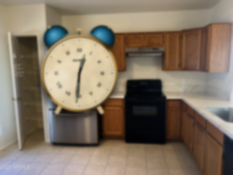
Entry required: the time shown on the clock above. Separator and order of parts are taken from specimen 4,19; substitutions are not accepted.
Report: 12,31
